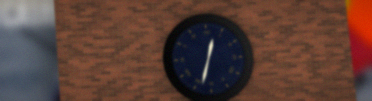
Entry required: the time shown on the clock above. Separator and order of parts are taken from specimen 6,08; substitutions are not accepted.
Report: 12,33
